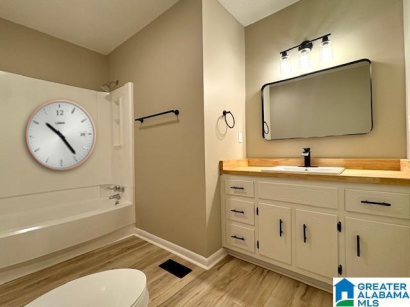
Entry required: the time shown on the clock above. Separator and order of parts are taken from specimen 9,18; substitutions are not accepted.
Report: 10,24
